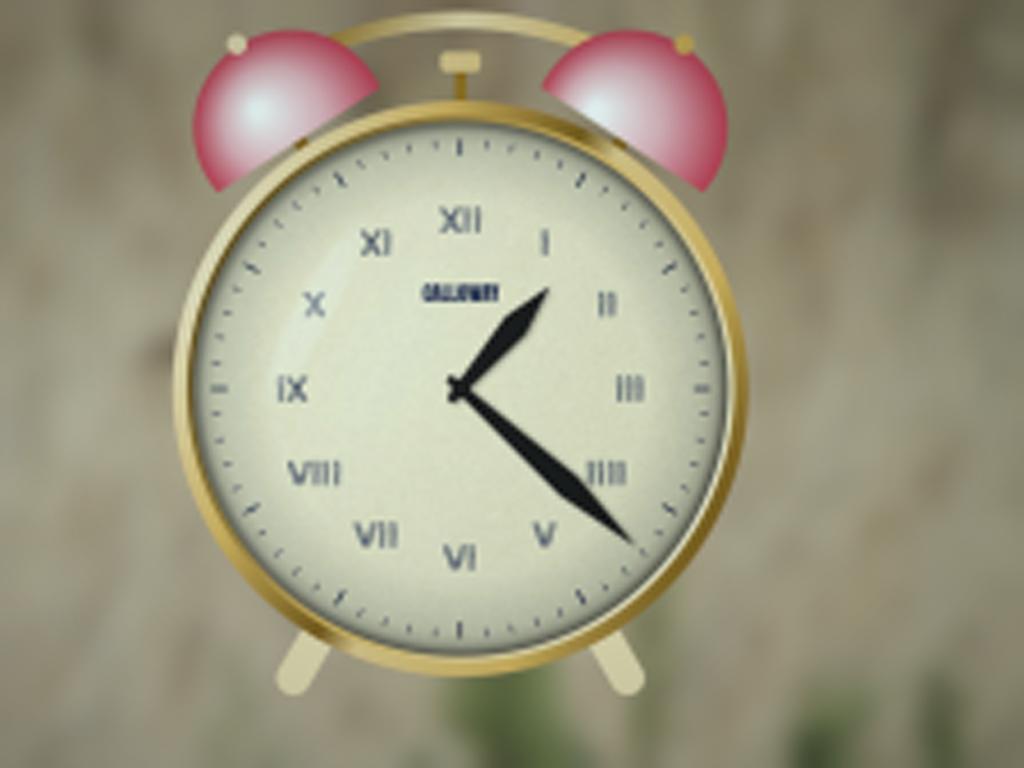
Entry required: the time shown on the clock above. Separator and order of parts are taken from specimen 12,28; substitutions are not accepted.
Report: 1,22
